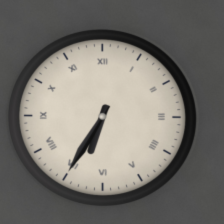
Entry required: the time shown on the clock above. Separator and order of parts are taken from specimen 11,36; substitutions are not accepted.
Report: 6,35
